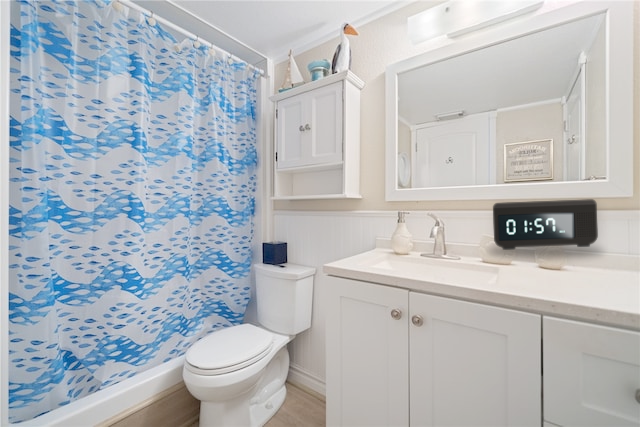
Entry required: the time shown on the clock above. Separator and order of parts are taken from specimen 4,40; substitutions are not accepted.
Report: 1,57
